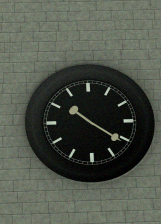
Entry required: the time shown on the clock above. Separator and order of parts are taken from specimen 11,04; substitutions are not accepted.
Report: 10,21
